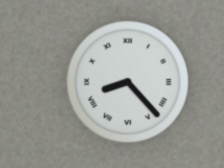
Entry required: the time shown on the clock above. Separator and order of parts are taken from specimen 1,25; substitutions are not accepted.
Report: 8,23
